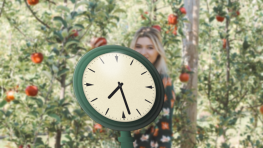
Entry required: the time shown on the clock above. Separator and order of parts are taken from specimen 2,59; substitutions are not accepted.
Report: 7,28
